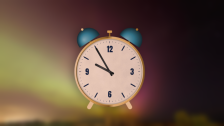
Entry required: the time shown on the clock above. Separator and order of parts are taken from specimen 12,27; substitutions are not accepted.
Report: 9,55
